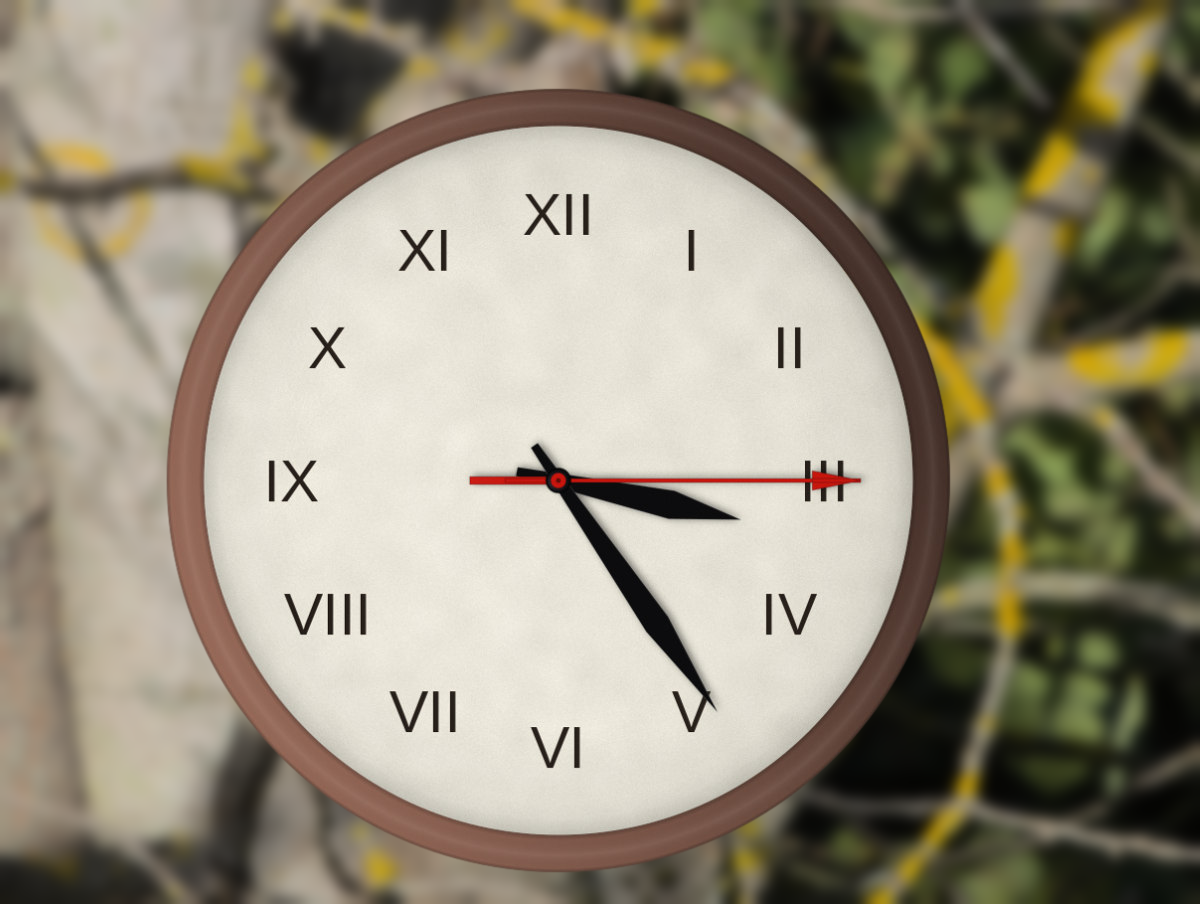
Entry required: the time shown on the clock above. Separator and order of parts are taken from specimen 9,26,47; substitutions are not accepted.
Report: 3,24,15
